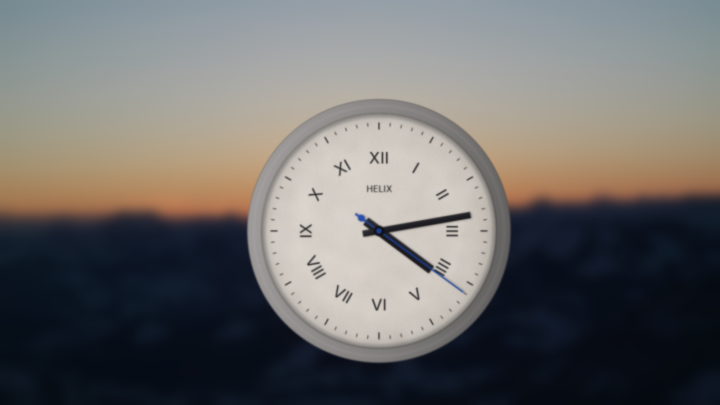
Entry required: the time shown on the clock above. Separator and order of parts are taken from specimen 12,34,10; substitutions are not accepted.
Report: 4,13,21
